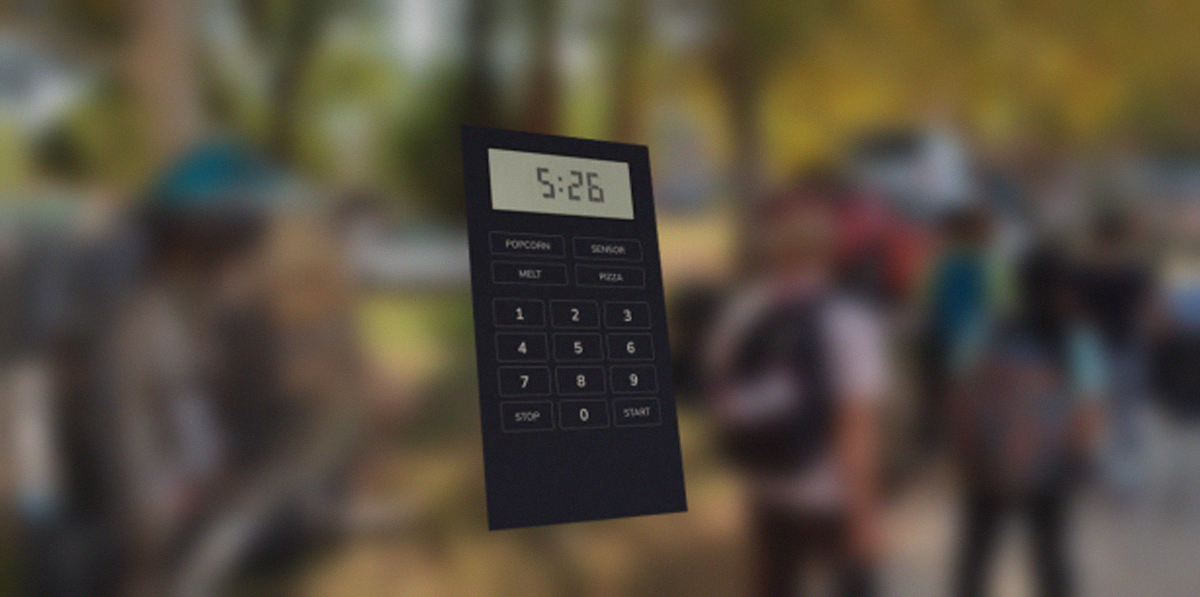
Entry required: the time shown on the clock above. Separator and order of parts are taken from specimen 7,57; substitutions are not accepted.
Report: 5,26
